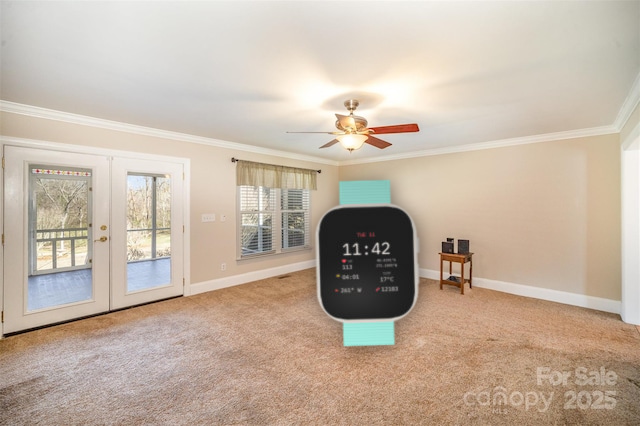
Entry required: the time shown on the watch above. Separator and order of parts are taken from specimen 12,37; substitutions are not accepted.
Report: 11,42
